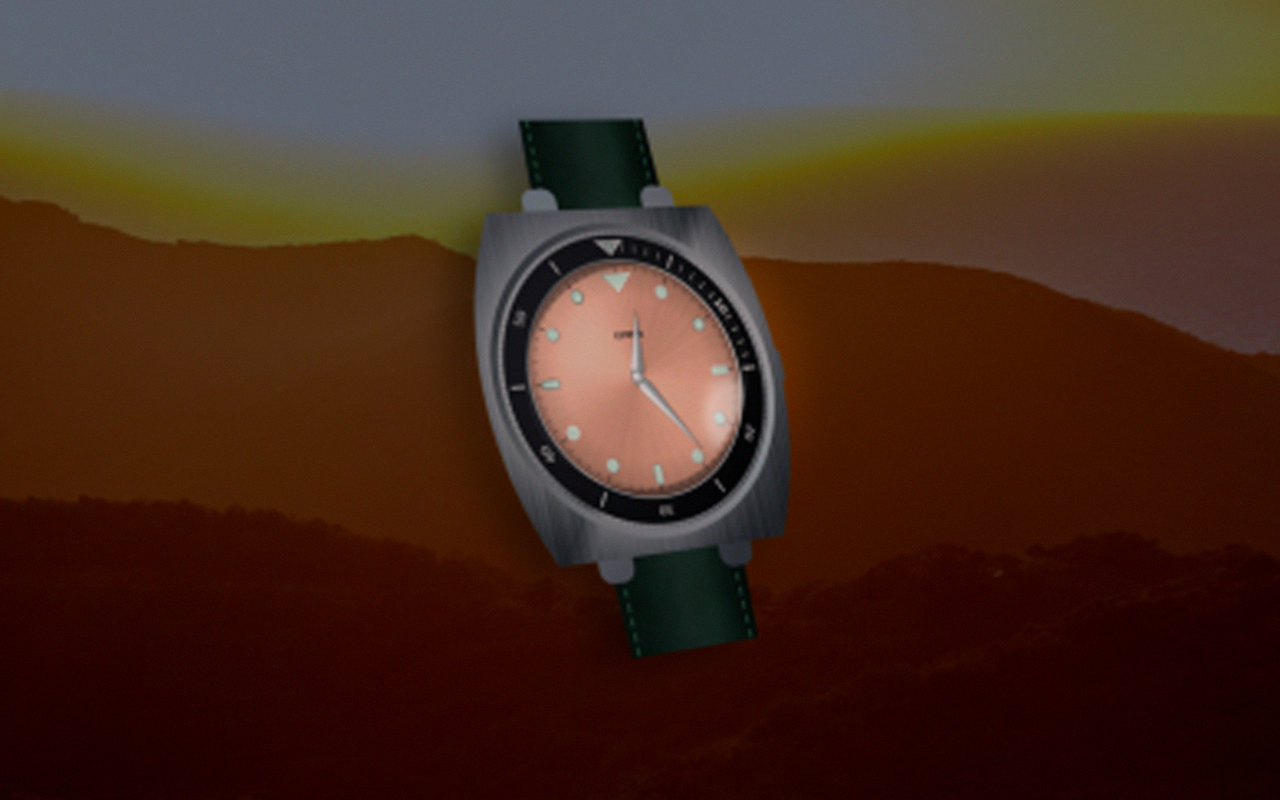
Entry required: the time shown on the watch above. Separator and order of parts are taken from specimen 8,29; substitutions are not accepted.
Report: 12,24
